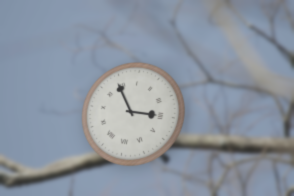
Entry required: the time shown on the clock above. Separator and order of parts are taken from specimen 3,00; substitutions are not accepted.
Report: 3,59
